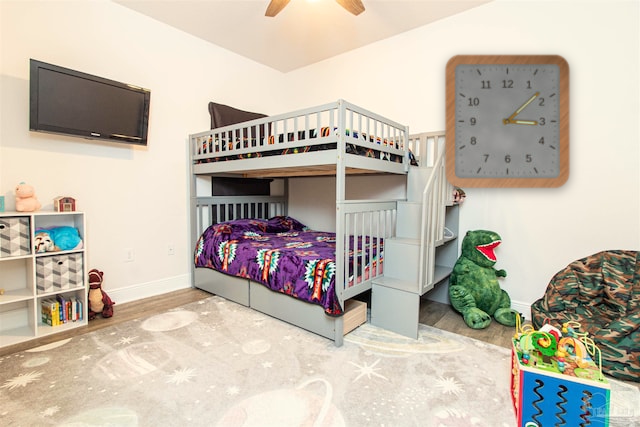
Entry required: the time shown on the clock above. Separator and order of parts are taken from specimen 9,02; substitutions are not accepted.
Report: 3,08
